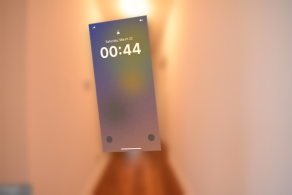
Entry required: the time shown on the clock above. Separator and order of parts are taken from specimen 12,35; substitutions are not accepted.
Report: 0,44
